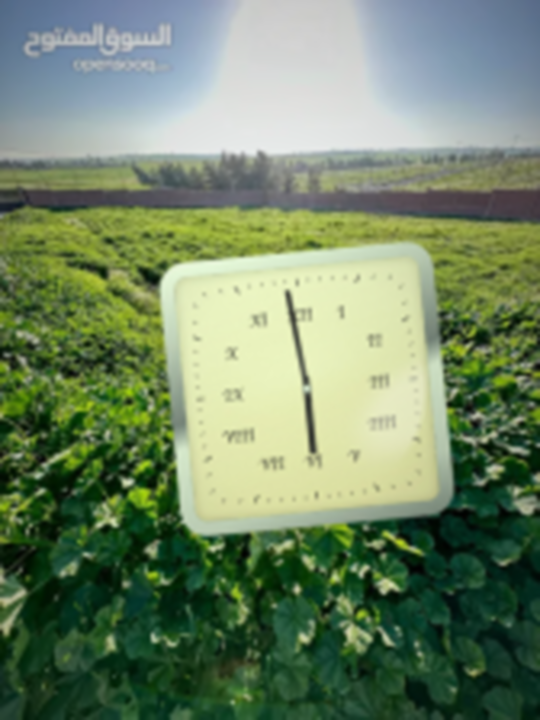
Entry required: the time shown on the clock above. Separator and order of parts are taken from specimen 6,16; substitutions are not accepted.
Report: 5,59
